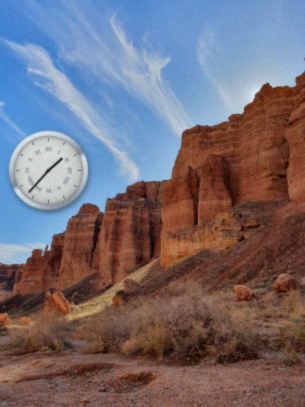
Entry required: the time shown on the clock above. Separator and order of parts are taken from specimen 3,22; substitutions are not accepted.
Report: 1,37
